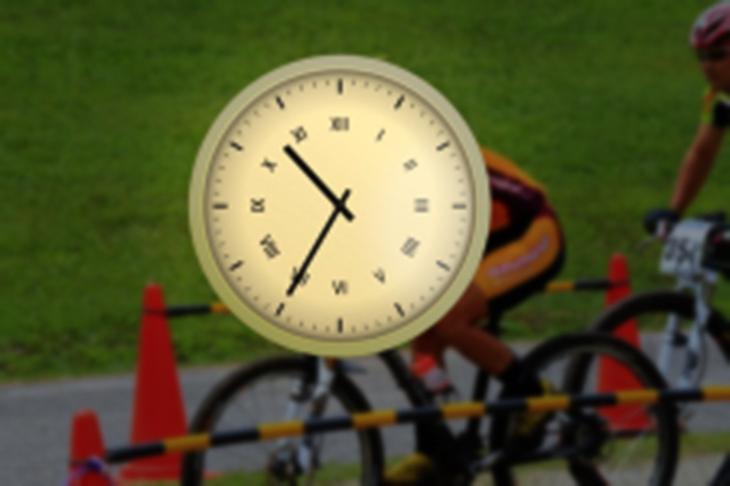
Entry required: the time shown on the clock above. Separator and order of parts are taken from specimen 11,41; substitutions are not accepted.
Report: 10,35
